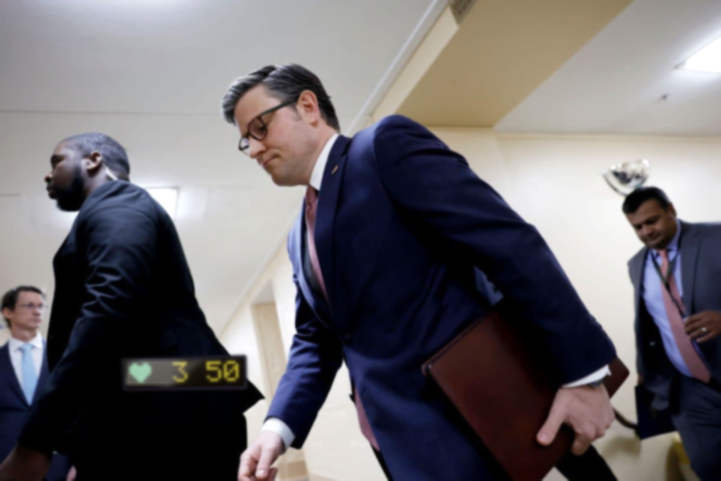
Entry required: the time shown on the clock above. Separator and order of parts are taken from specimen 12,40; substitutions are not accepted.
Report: 3,50
